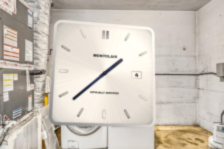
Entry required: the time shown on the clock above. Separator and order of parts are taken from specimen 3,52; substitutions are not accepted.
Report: 1,38
